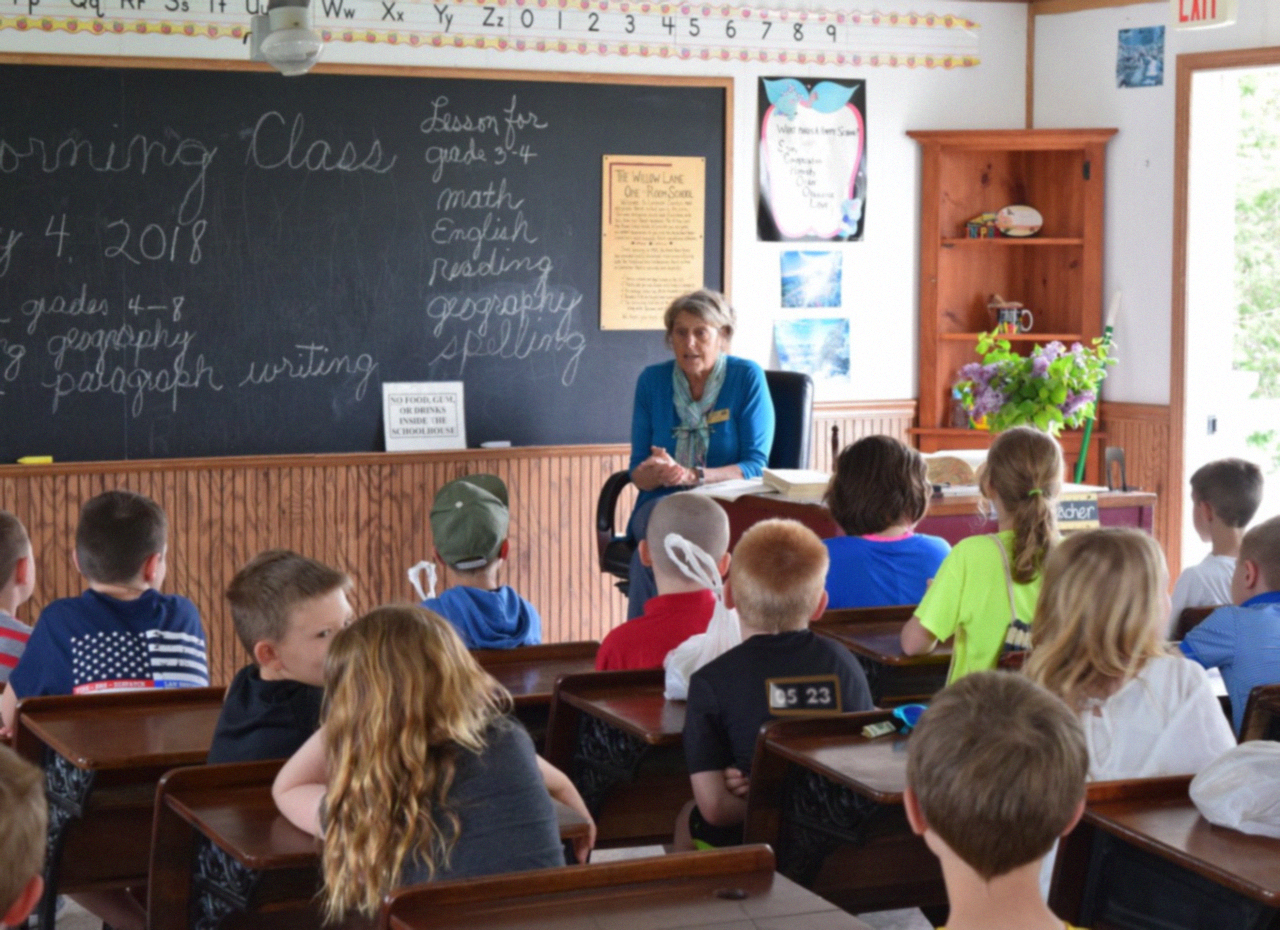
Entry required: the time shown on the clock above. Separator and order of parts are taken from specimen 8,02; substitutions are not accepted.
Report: 5,23
